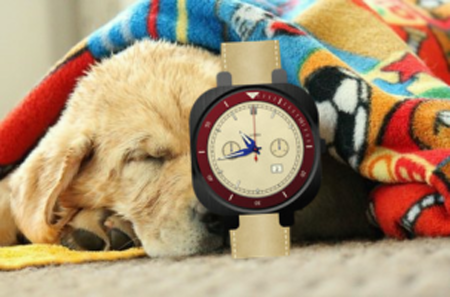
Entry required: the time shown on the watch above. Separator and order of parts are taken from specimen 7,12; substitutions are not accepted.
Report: 10,43
